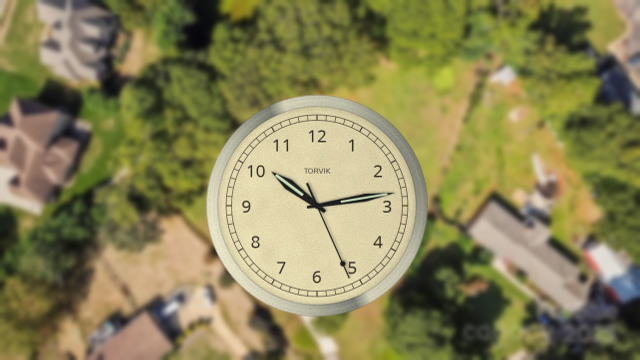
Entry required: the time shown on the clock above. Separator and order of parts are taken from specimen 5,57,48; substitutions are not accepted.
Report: 10,13,26
